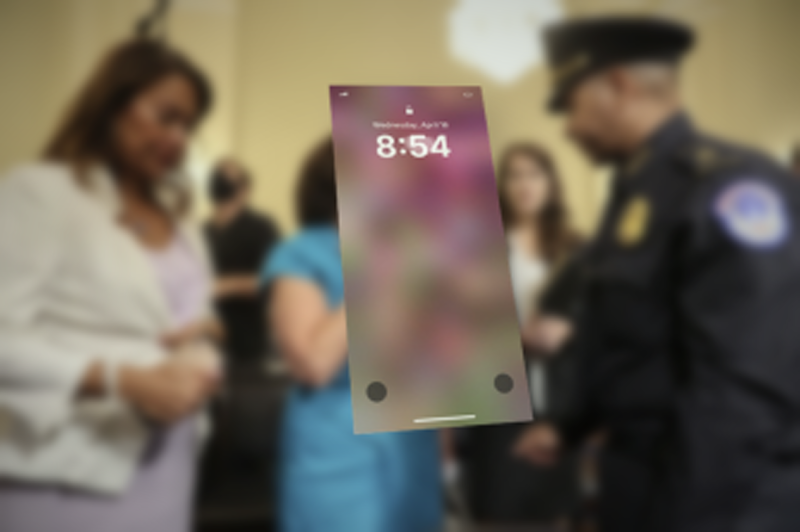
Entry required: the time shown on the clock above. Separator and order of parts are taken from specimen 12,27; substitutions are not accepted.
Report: 8,54
